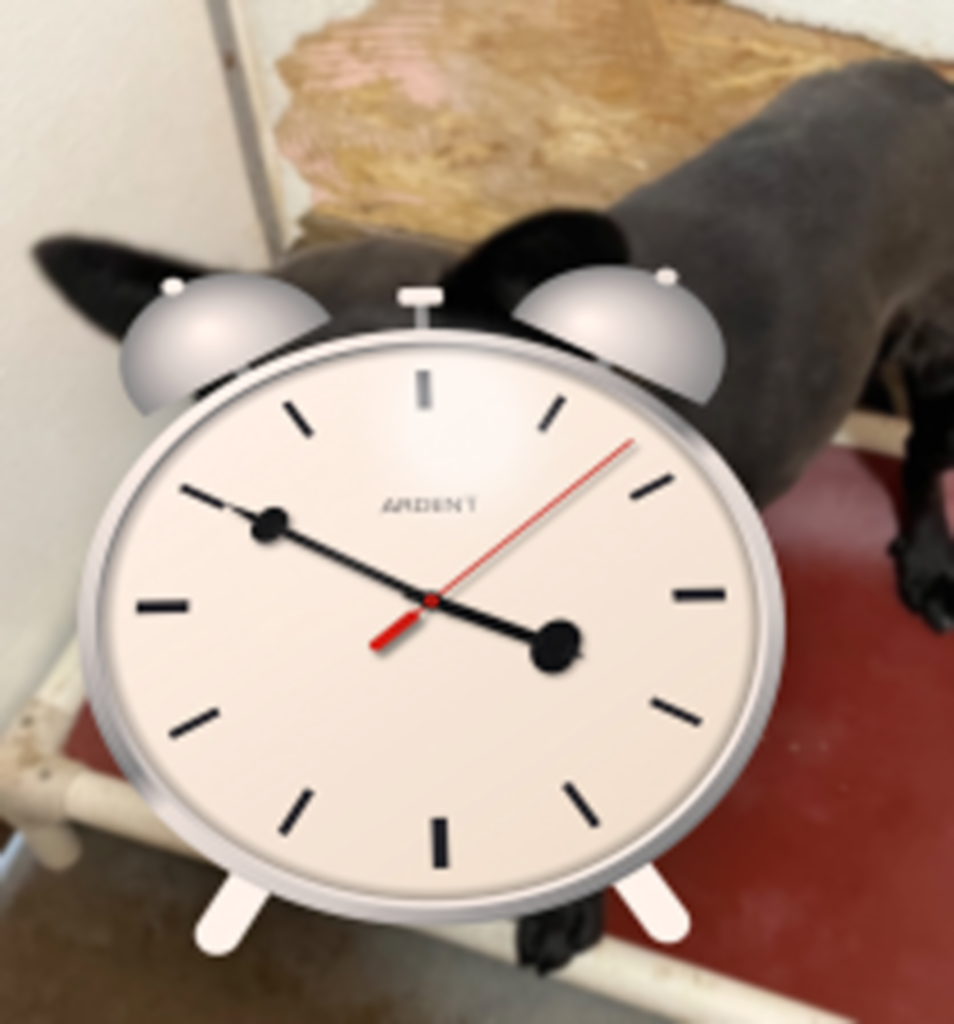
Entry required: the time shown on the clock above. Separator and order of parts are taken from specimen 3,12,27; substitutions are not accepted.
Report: 3,50,08
